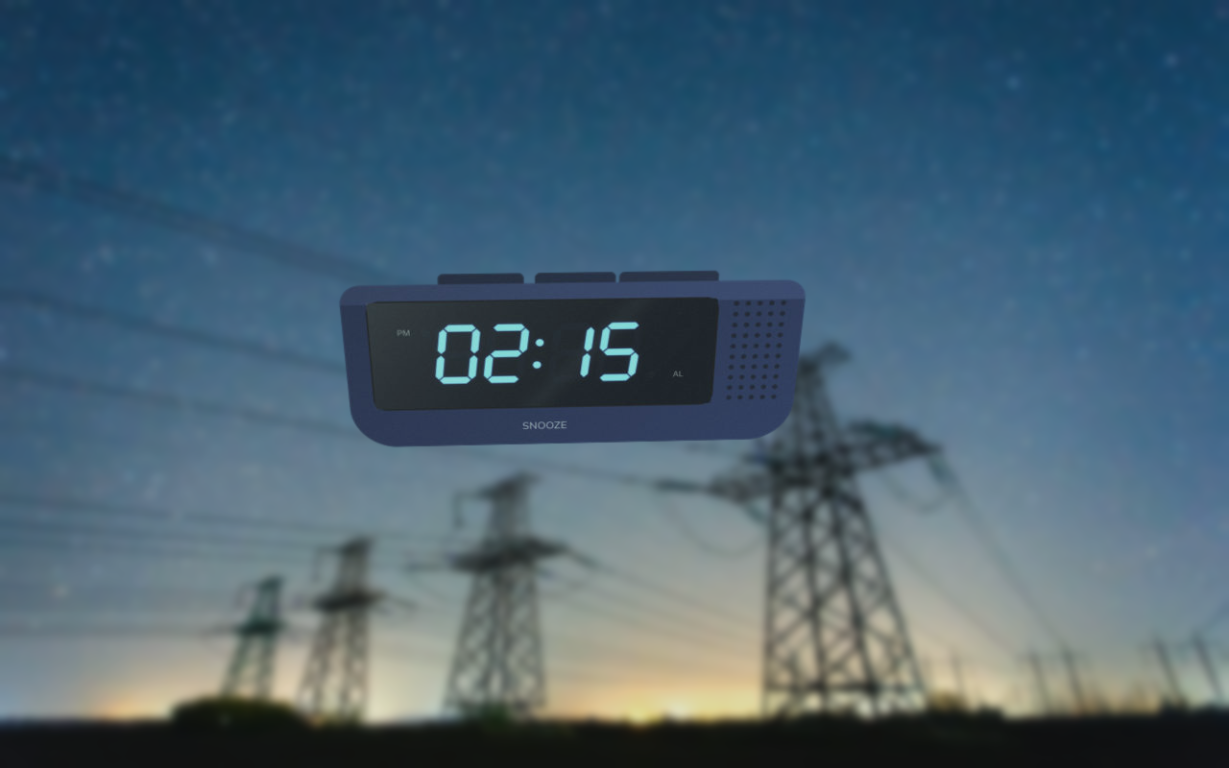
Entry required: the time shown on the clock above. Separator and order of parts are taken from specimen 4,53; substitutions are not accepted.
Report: 2,15
